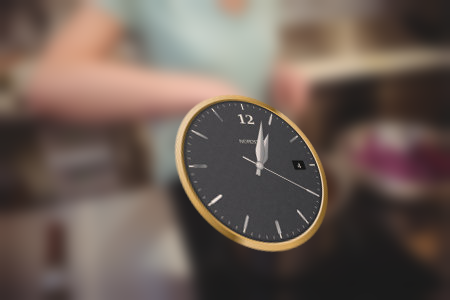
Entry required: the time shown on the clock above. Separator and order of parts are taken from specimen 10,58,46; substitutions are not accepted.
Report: 1,03,20
